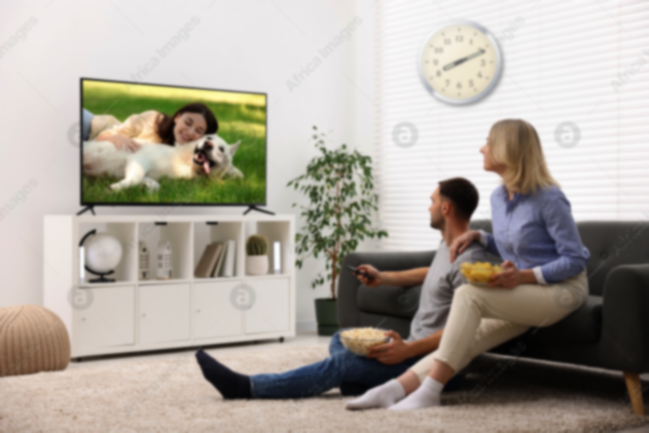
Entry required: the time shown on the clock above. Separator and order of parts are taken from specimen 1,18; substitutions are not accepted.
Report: 8,11
